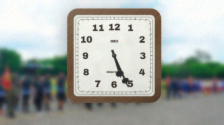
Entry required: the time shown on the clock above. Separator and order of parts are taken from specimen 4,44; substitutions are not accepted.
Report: 5,26
